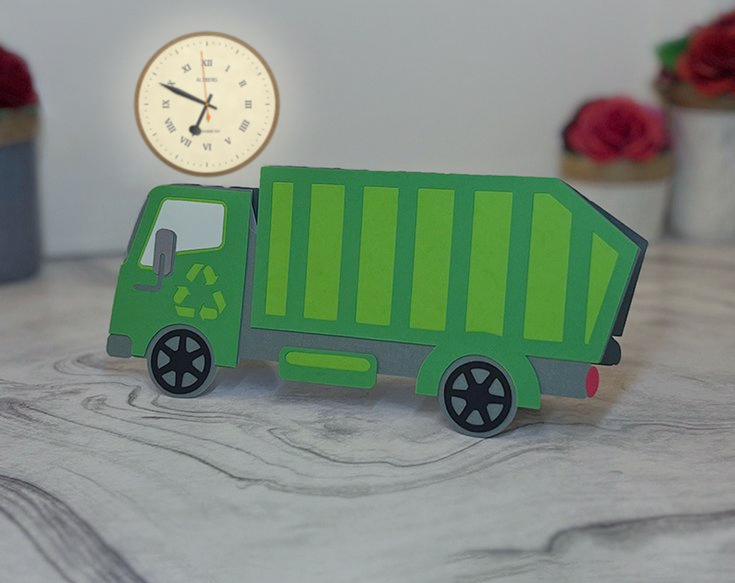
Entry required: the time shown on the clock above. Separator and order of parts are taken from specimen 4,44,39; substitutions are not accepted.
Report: 6,48,59
